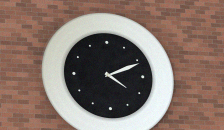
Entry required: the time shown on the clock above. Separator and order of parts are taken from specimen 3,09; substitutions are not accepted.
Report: 4,11
